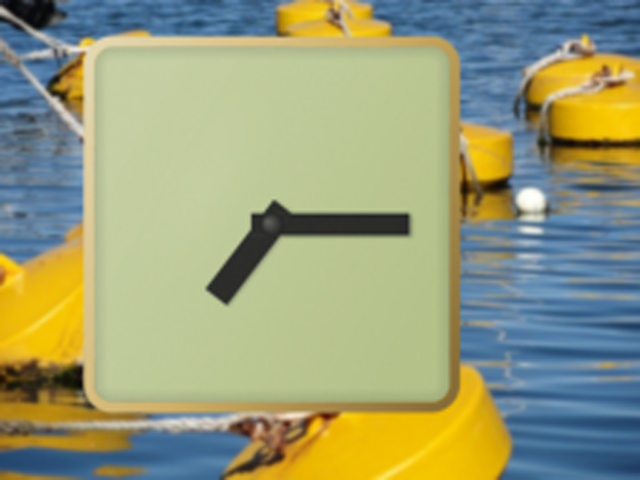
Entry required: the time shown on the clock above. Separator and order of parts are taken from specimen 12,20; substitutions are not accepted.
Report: 7,15
